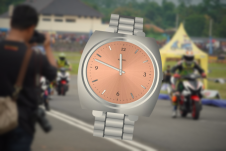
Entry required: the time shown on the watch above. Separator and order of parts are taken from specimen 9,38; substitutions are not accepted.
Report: 11,48
